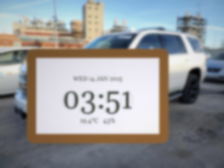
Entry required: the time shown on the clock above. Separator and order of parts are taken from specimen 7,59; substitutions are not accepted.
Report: 3,51
